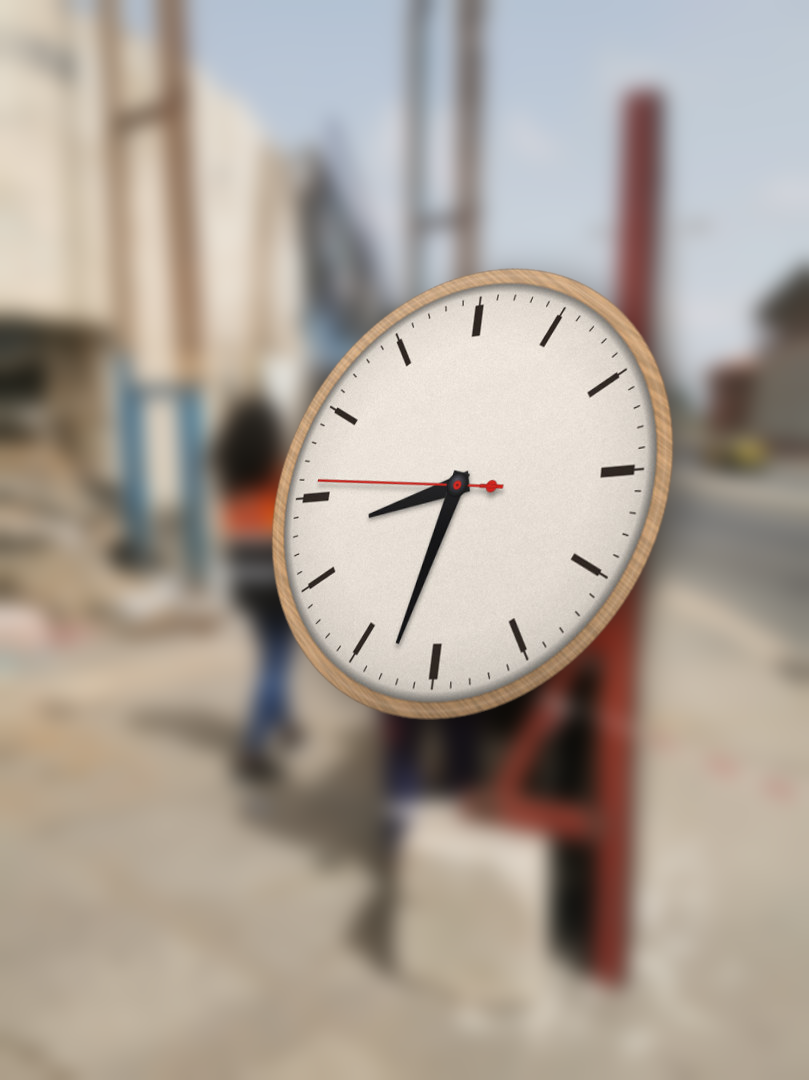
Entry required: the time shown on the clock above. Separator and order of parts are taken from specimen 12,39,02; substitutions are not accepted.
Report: 8,32,46
